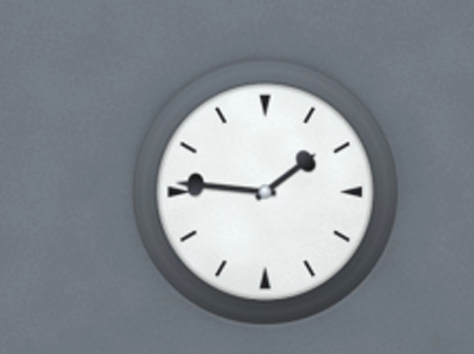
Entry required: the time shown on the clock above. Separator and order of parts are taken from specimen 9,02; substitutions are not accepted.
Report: 1,46
